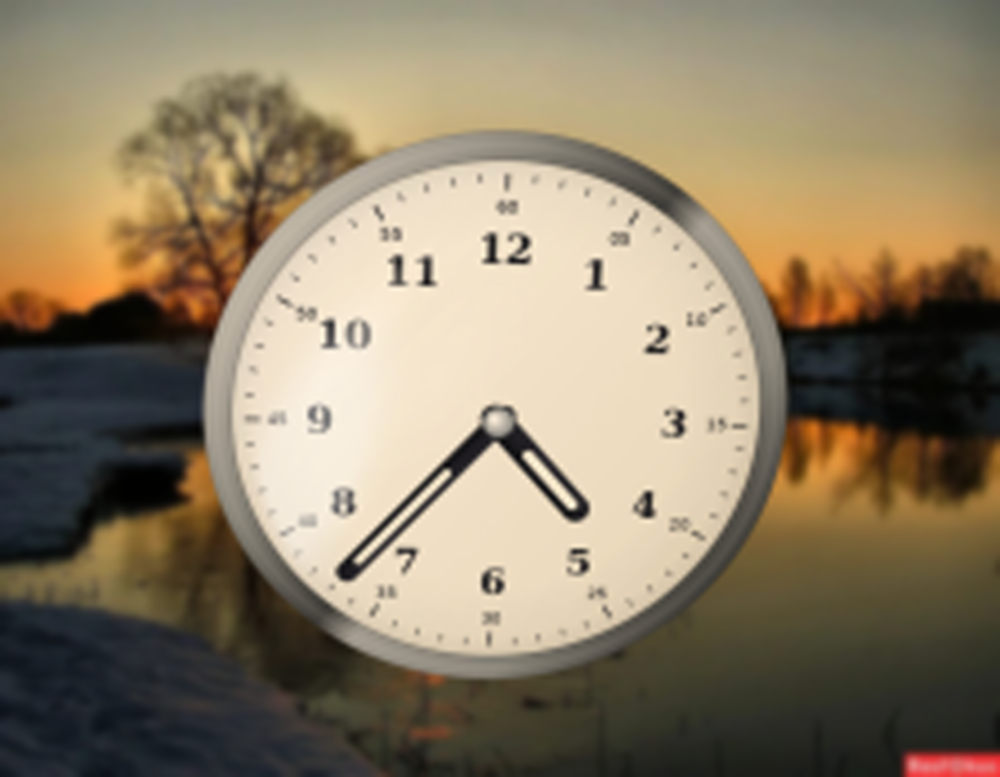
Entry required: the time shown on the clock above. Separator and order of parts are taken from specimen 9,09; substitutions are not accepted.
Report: 4,37
